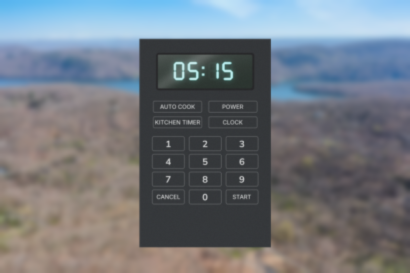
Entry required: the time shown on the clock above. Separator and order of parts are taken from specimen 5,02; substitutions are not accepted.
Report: 5,15
